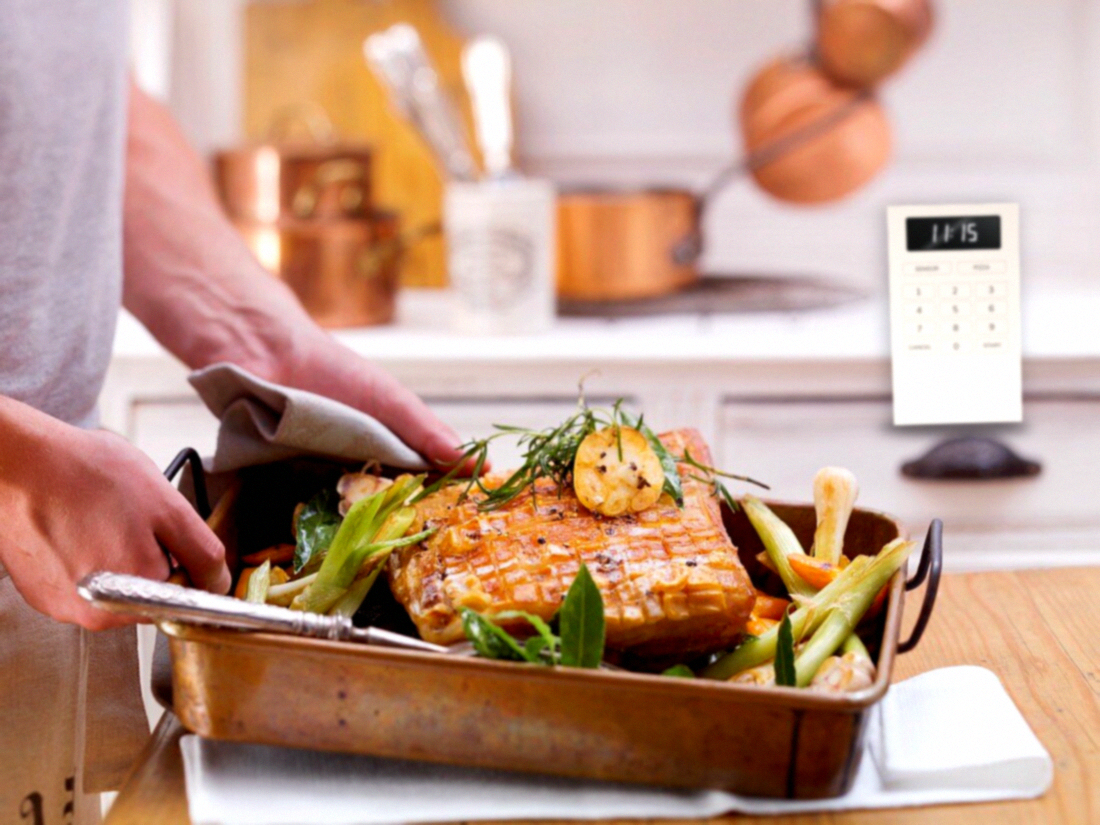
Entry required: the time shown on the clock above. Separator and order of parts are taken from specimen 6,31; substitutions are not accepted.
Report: 11,15
